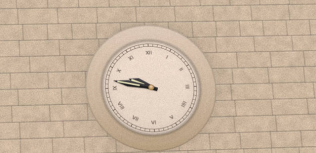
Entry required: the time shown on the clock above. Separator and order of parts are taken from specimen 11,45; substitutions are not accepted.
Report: 9,47
